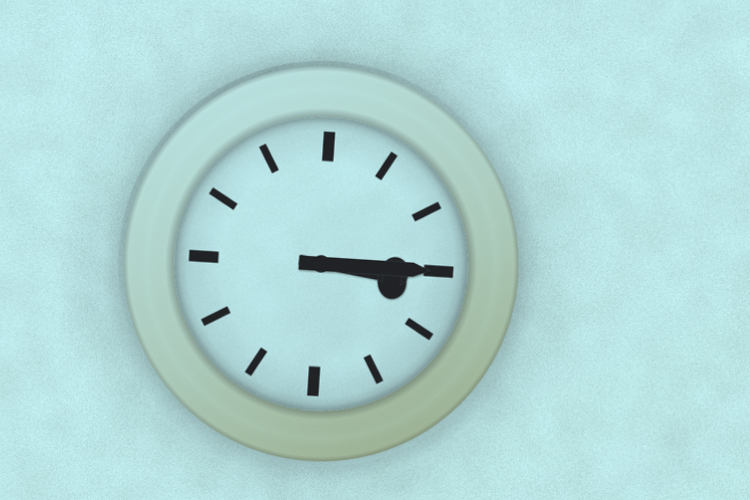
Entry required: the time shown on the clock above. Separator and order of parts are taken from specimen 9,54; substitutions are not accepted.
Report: 3,15
